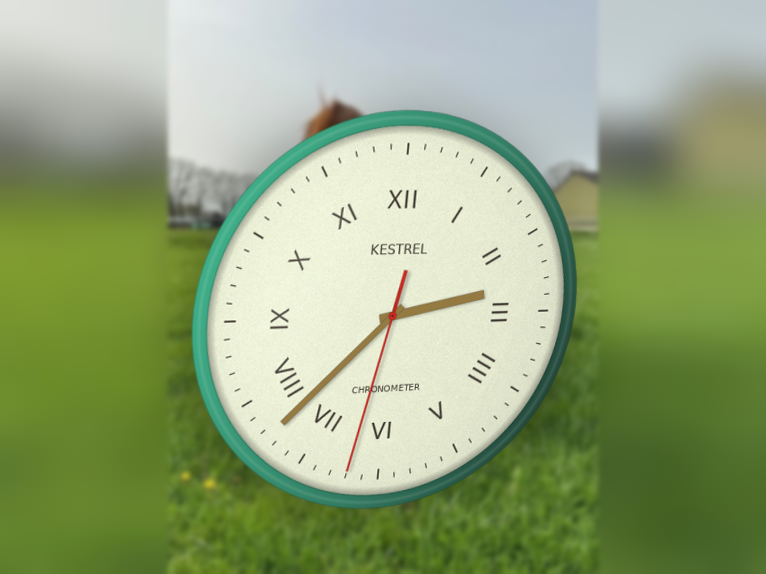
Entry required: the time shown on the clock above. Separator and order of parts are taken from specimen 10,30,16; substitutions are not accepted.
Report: 2,37,32
